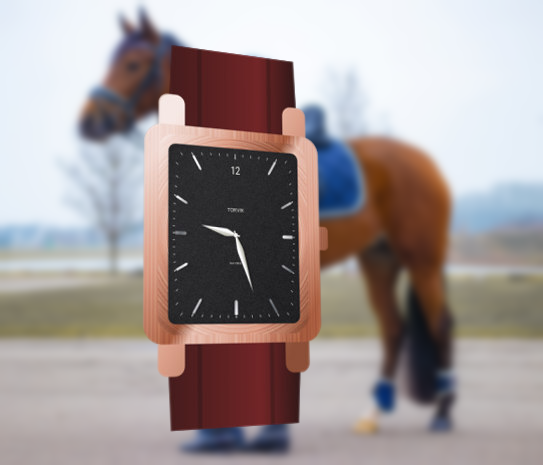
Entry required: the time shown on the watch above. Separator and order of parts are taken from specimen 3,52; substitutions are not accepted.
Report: 9,27
